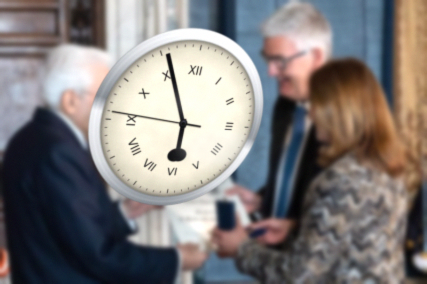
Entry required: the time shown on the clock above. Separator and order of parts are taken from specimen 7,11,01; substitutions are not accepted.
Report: 5,55,46
